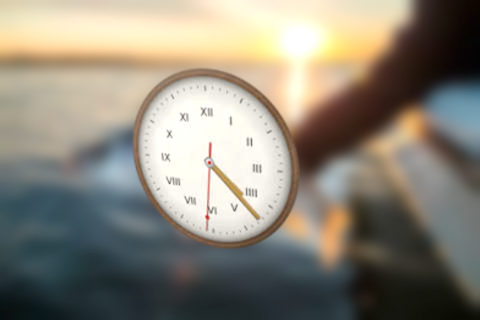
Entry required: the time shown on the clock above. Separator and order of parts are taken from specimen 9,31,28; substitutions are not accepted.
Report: 4,22,31
